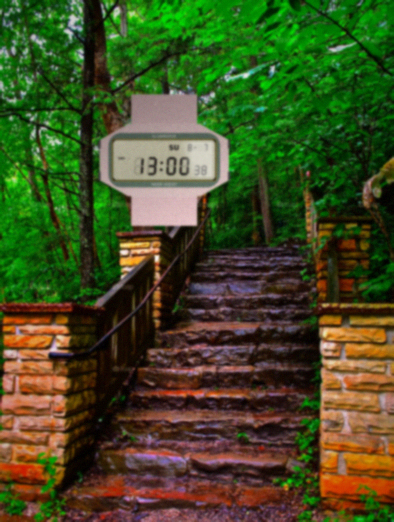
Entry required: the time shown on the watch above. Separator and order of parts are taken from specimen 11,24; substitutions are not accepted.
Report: 13,00
